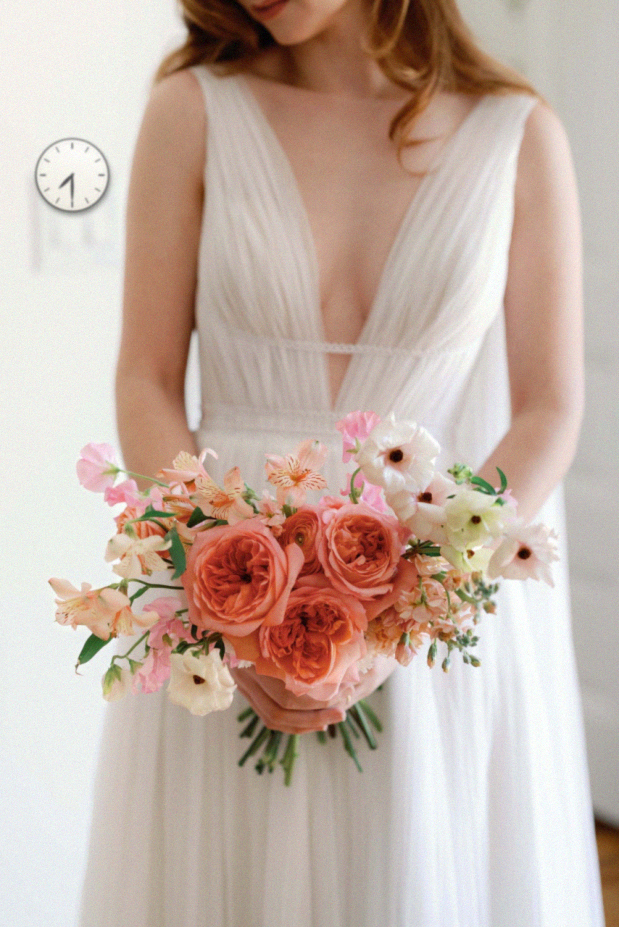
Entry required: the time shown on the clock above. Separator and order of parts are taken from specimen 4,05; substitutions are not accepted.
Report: 7,30
